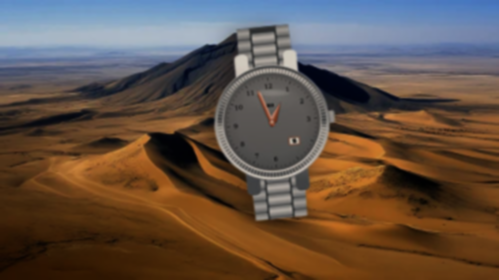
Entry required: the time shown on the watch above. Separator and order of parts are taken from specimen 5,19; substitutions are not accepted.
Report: 12,57
